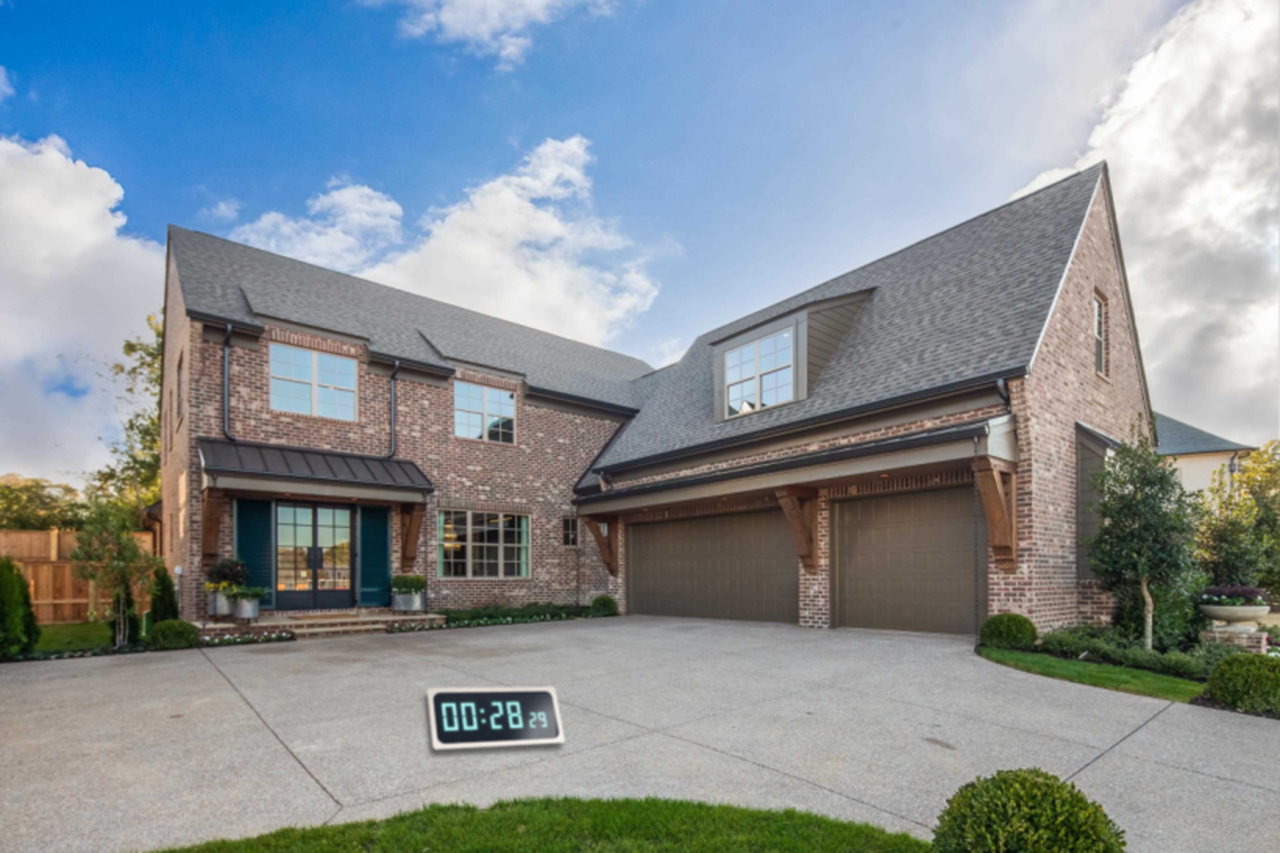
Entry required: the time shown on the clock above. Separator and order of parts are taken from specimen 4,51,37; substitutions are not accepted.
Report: 0,28,29
